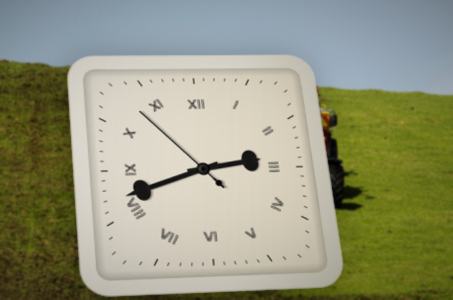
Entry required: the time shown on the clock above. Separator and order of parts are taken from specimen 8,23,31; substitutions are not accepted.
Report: 2,41,53
